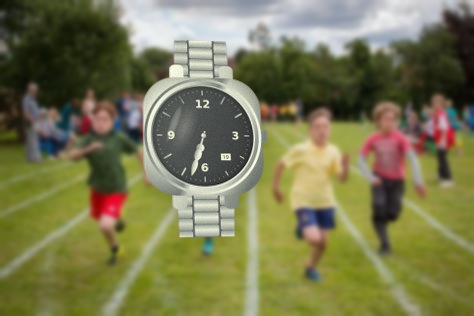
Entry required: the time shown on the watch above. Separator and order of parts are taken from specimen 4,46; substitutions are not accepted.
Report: 6,33
